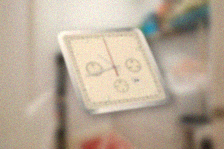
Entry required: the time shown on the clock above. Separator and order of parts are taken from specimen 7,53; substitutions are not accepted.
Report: 10,43
